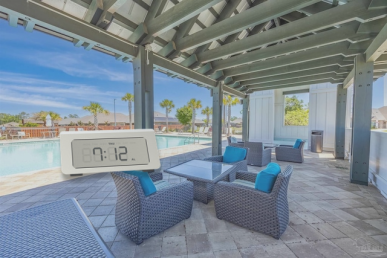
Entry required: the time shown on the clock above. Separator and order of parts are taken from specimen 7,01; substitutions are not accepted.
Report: 7,12
